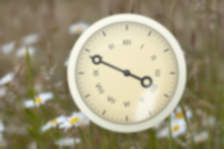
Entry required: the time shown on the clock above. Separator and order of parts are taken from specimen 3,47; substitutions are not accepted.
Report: 3,49
